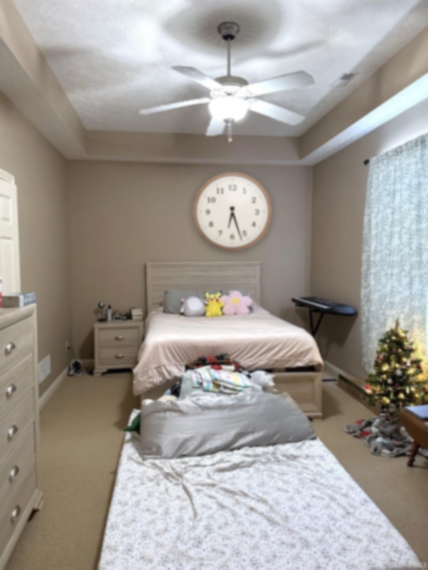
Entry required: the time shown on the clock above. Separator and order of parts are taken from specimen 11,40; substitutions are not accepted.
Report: 6,27
